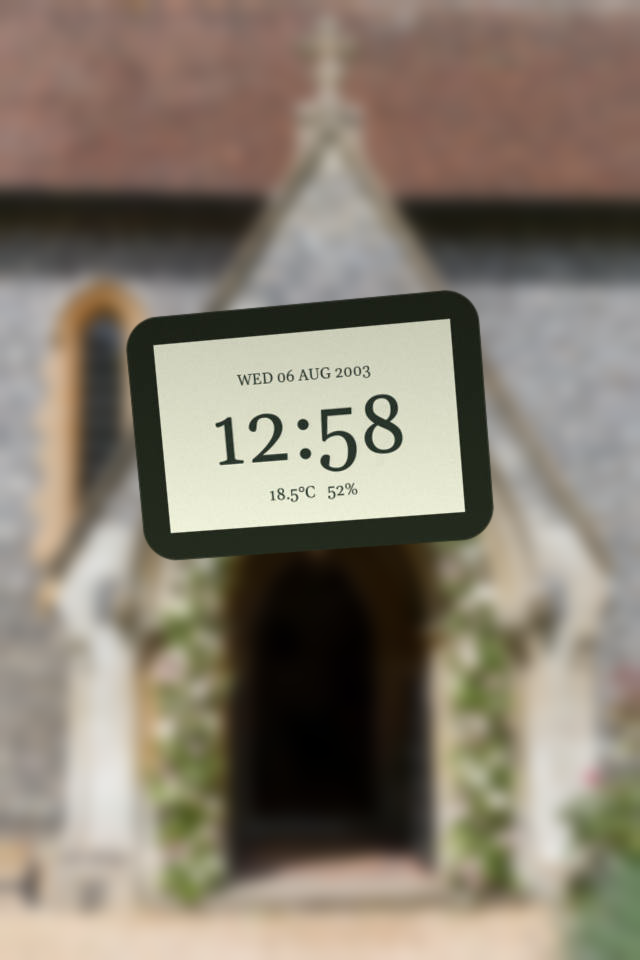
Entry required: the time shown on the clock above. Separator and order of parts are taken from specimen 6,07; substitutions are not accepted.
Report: 12,58
